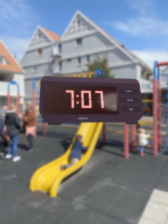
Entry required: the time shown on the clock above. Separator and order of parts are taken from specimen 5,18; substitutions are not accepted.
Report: 7,07
